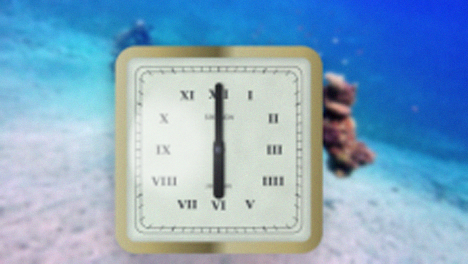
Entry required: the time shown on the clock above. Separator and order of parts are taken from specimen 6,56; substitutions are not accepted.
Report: 6,00
